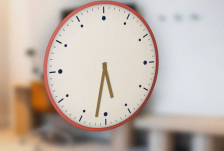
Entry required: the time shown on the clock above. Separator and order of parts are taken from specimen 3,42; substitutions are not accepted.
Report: 5,32
